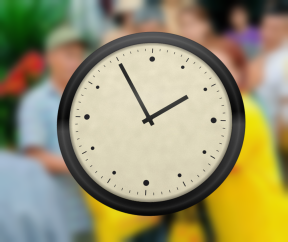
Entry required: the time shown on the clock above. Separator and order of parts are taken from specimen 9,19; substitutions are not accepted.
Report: 1,55
